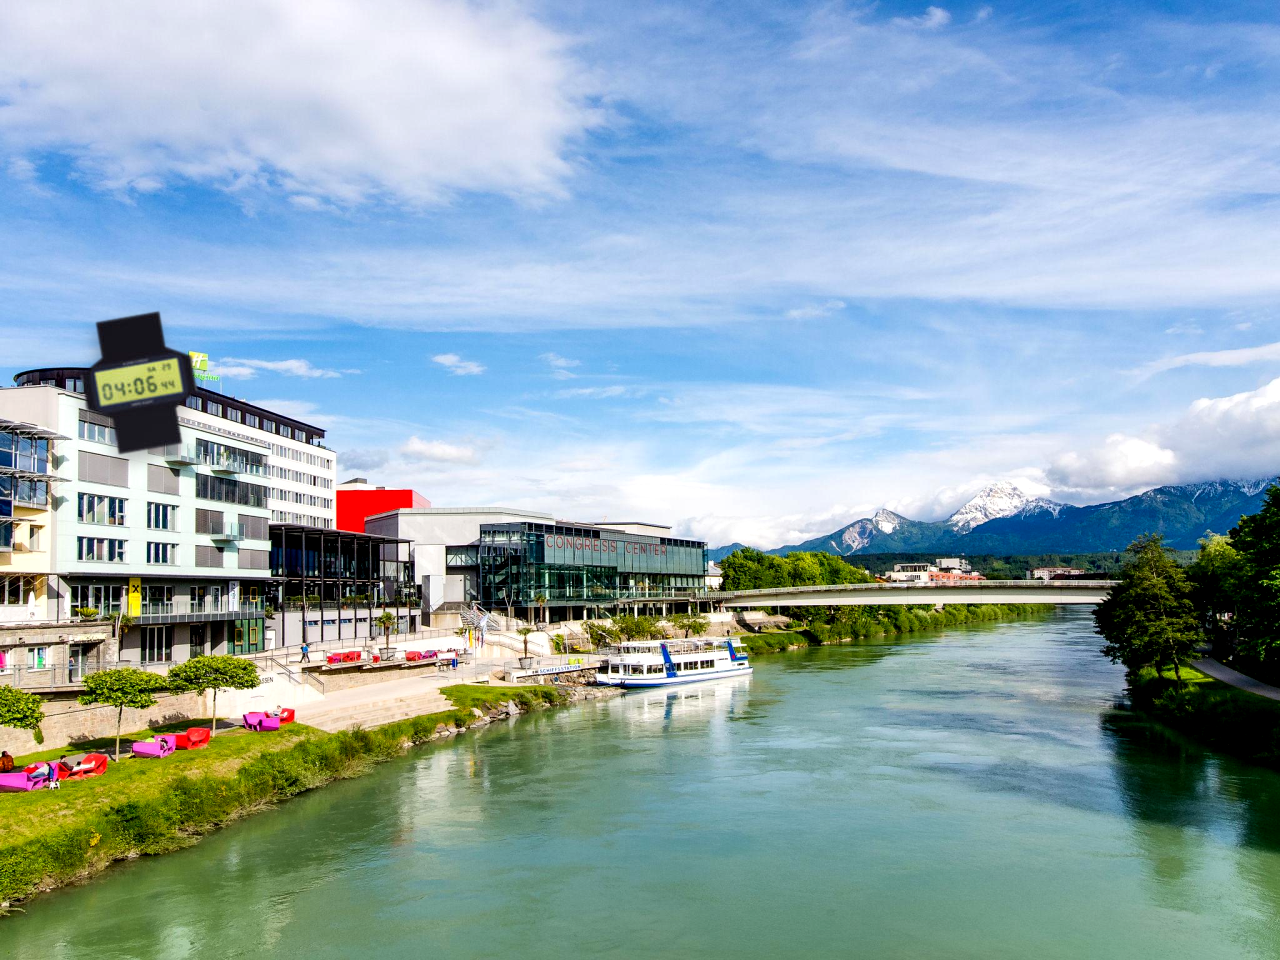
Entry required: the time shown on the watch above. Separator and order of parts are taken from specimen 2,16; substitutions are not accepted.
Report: 4,06
